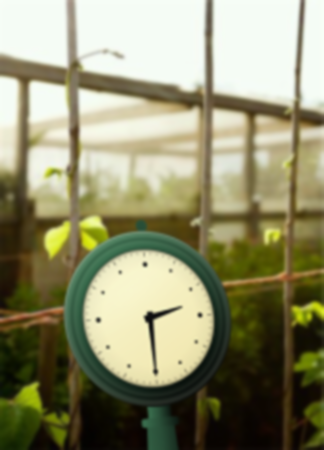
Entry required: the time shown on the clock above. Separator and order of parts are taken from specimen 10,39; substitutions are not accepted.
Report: 2,30
